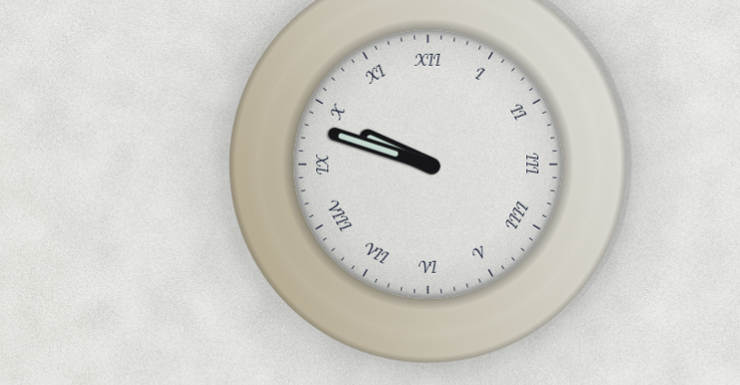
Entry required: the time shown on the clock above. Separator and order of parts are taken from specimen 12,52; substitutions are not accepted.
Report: 9,48
